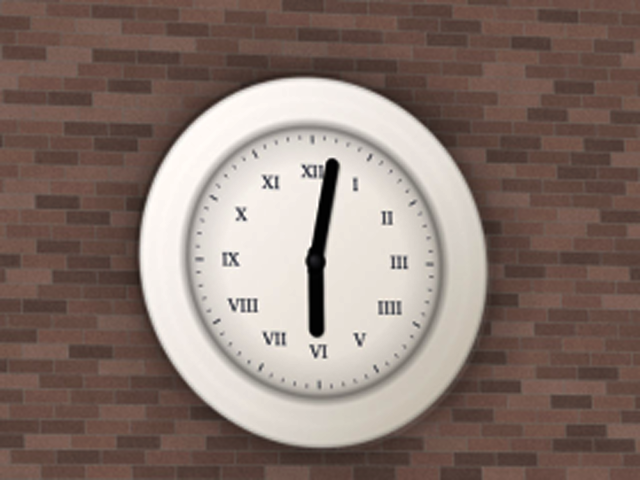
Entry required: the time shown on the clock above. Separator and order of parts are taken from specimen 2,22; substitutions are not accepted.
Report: 6,02
